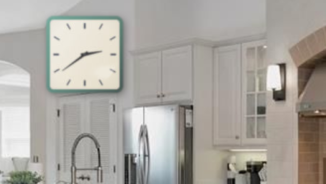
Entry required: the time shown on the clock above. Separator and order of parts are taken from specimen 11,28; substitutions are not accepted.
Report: 2,39
